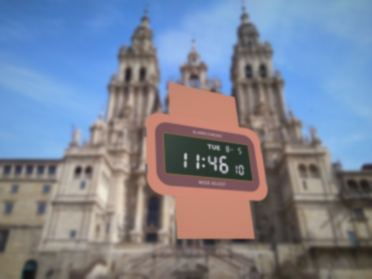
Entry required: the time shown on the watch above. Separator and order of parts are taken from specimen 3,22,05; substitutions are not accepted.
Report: 11,46,10
